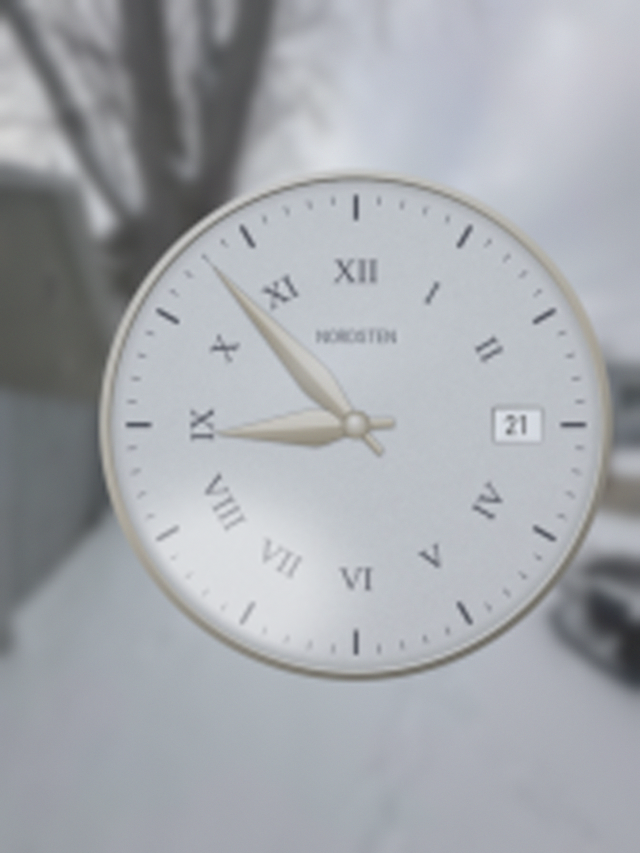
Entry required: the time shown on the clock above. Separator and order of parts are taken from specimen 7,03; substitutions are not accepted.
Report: 8,53
